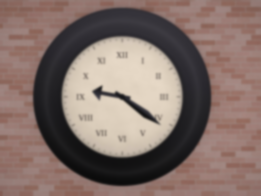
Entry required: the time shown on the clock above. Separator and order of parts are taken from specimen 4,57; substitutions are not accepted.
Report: 9,21
